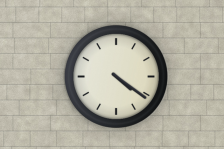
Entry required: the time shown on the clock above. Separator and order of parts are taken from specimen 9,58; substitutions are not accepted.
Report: 4,21
